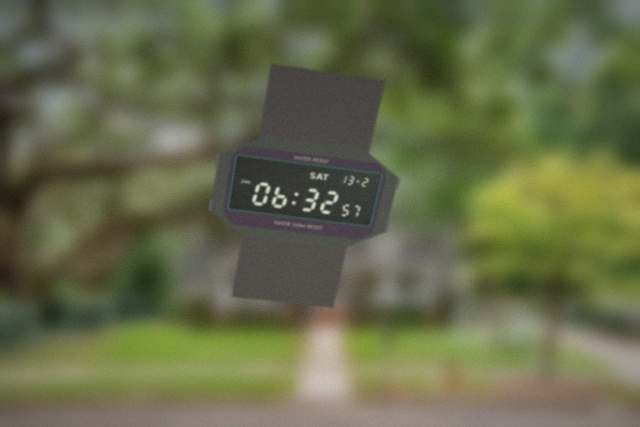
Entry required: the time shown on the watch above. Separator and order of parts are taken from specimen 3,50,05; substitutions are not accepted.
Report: 6,32,57
